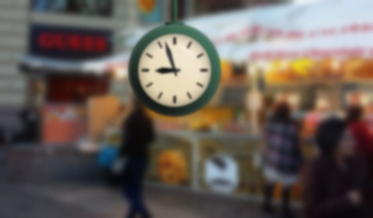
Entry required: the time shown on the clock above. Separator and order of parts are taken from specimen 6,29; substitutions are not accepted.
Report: 8,57
